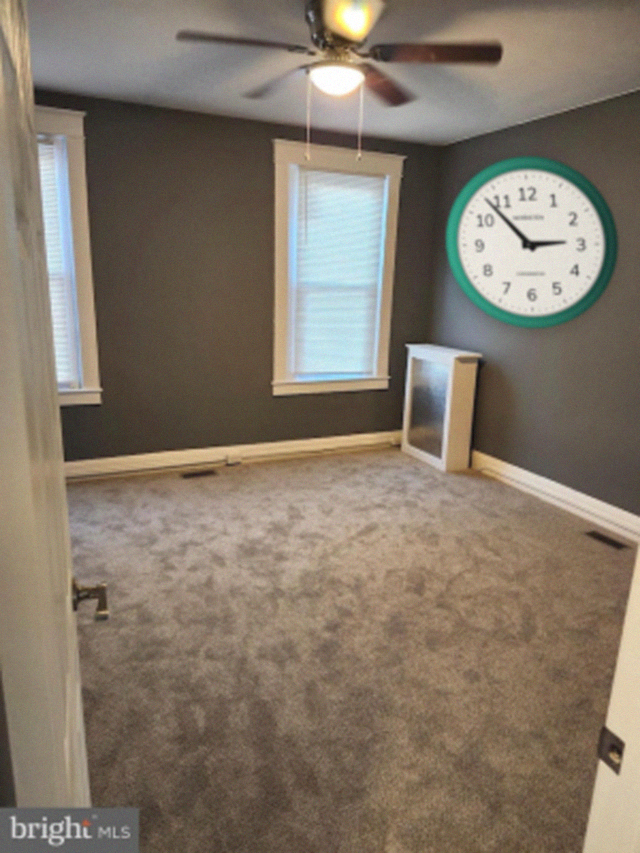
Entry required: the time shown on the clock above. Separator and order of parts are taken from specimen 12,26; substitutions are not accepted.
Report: 2,53
